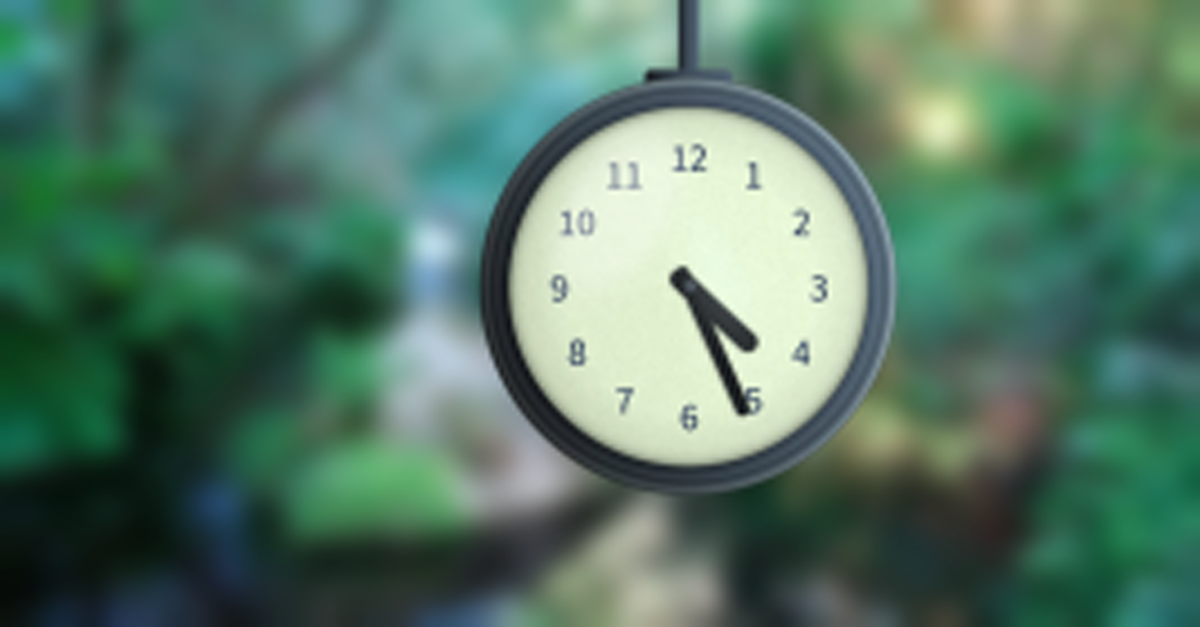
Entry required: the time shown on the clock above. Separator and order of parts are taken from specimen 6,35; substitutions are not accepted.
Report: 4,26
